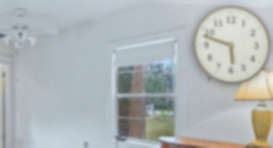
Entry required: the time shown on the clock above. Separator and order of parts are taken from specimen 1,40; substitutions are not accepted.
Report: 5,48
